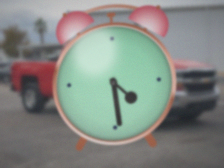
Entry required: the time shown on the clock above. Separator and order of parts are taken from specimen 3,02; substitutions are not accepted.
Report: 4,29
